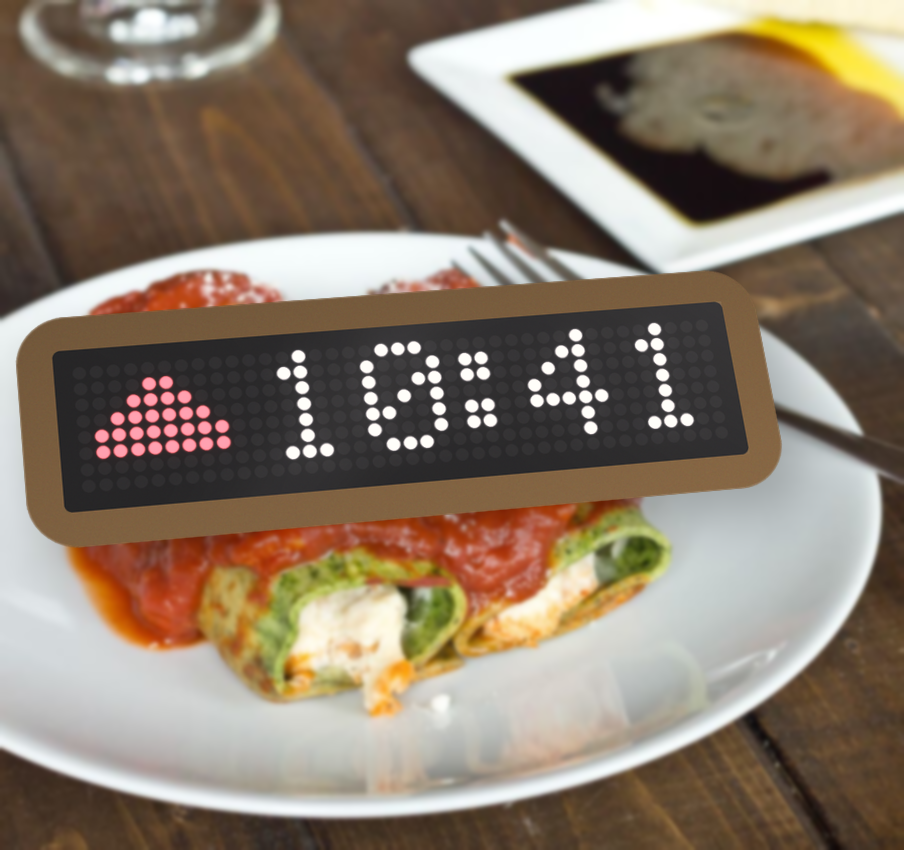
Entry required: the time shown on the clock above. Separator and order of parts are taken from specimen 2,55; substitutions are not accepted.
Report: 10,41
